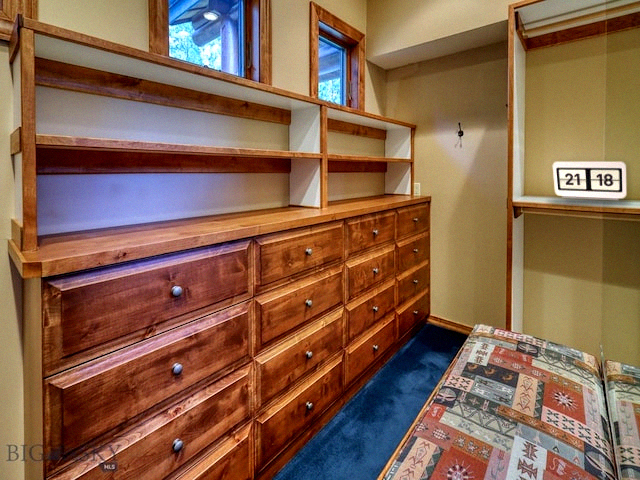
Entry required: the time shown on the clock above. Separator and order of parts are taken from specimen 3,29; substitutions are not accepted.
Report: 21,18
